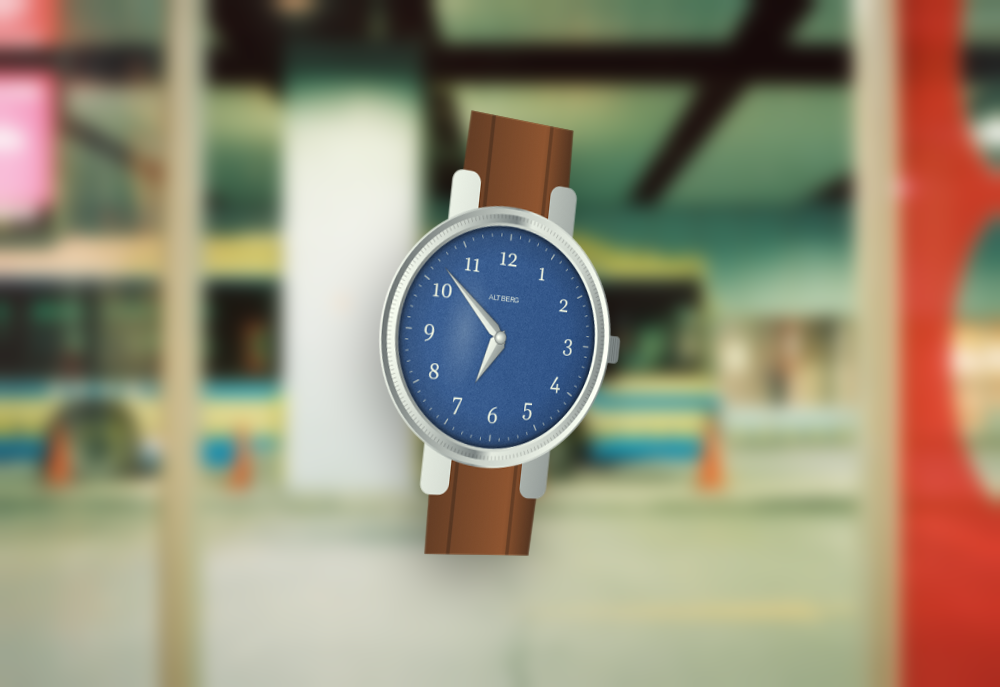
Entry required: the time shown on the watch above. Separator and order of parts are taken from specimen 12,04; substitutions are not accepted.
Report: 6,52
